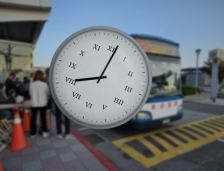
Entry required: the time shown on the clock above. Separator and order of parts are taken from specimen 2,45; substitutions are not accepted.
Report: 8,01
